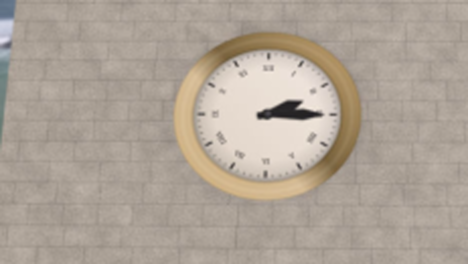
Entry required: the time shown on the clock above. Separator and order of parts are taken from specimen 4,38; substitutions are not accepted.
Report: 2,15
